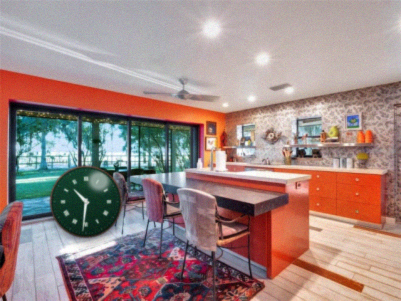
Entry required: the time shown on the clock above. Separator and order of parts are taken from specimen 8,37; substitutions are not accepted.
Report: 10,31
